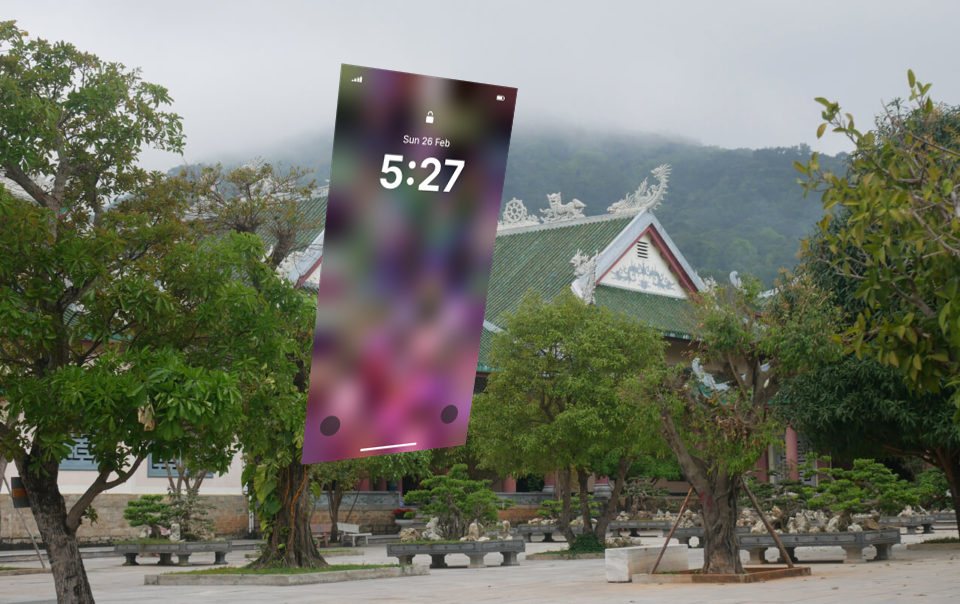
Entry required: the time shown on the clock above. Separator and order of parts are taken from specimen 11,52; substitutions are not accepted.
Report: 5,27
